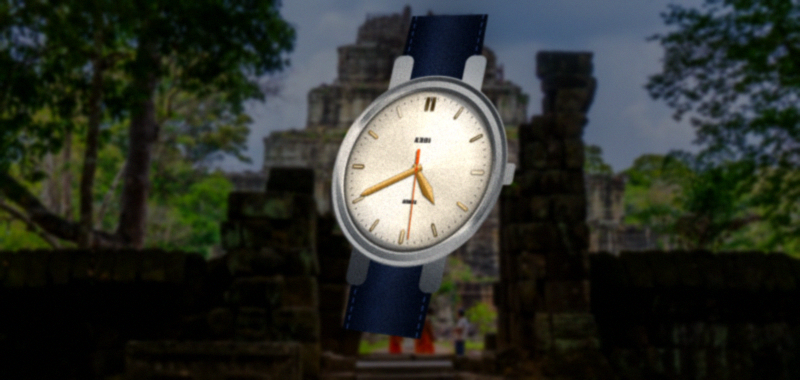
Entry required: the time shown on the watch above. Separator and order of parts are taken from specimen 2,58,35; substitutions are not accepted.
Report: 4,40,29
